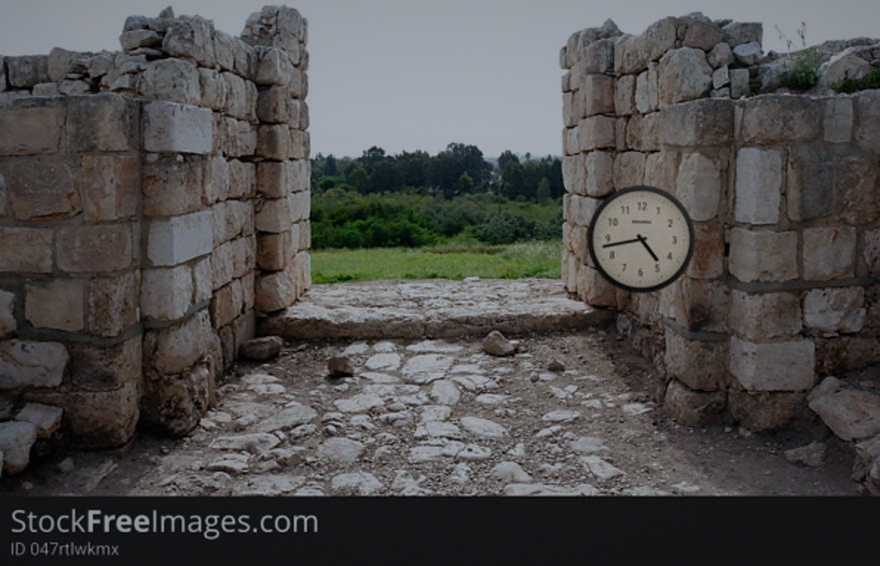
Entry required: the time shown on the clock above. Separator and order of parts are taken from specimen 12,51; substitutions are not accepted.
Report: 4,43
